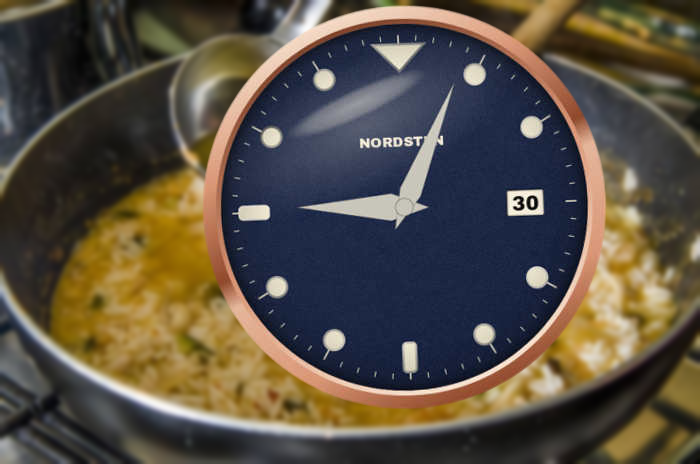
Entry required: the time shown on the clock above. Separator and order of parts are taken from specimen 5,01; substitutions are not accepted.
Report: 9,04
